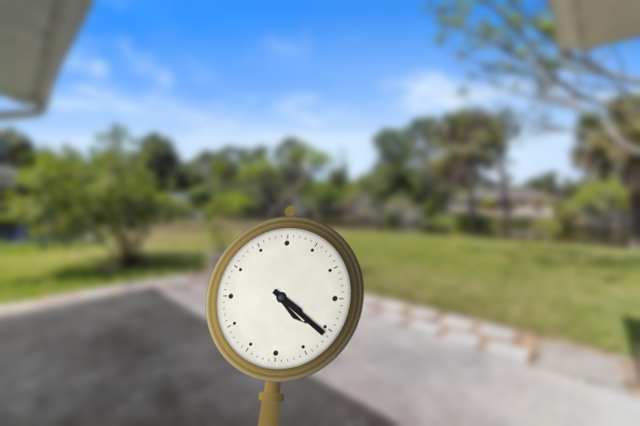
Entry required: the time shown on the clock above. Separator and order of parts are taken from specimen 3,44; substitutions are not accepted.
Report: 4,21
